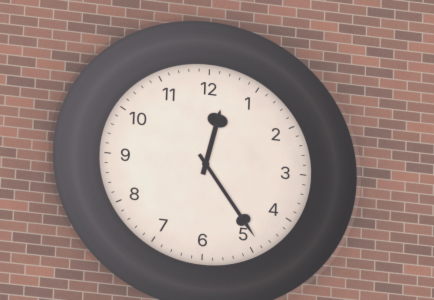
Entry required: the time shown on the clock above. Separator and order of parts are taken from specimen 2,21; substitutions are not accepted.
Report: 12,24
